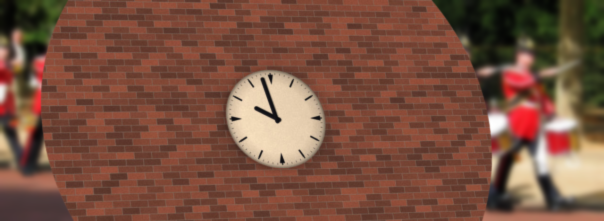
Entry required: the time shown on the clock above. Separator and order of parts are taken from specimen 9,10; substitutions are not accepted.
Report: 9,58
